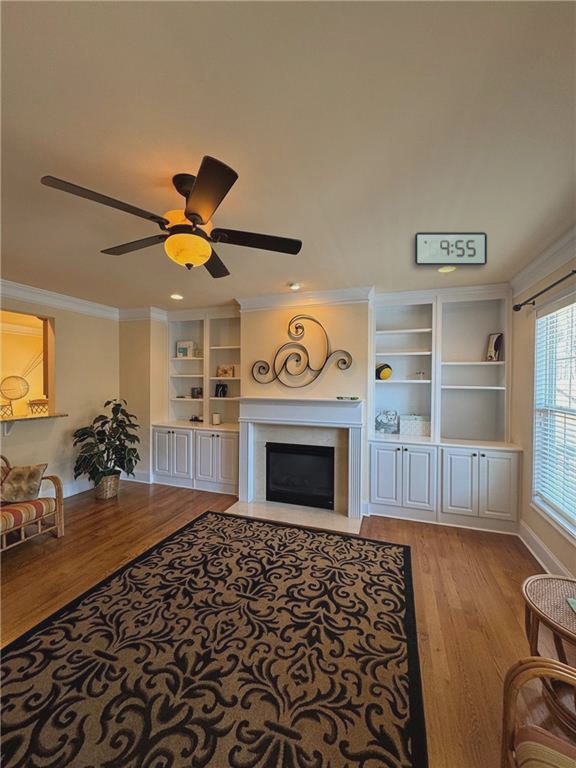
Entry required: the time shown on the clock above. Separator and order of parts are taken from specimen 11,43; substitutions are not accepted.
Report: 9,55
